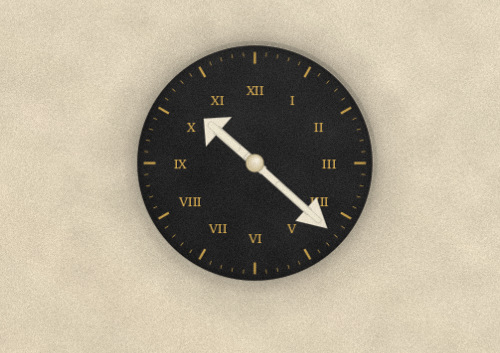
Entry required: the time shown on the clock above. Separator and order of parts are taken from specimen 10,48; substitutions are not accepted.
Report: 10,22
